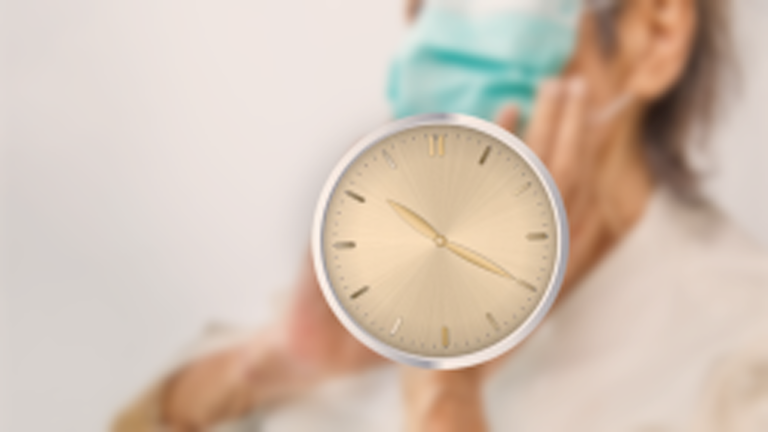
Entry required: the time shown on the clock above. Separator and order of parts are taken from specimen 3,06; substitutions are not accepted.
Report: 10,20
